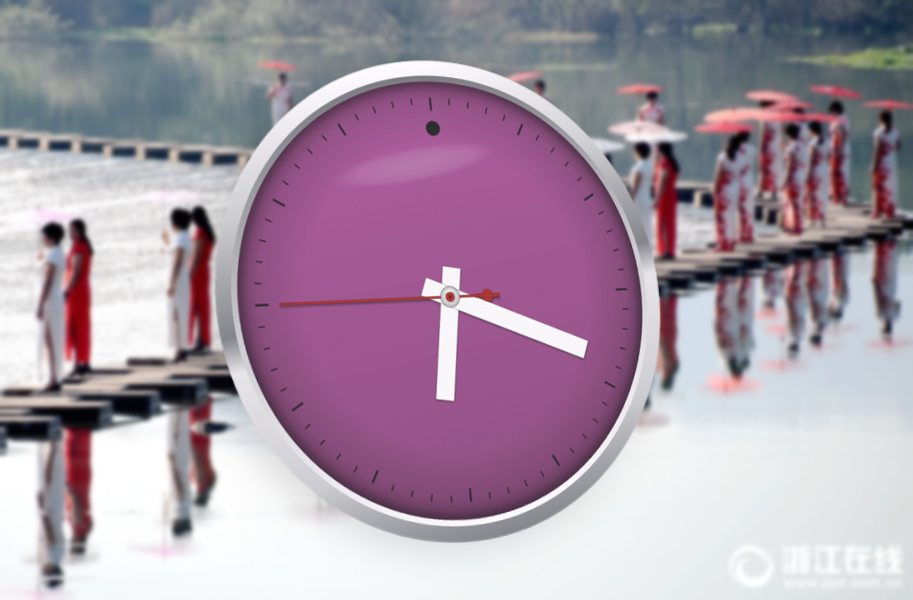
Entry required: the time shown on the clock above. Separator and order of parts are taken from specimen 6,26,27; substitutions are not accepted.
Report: 6,18,45
